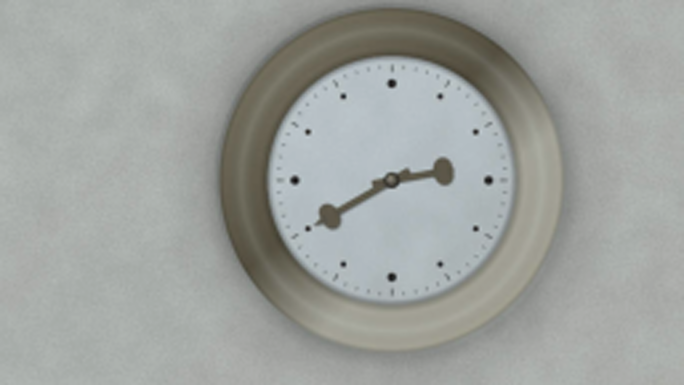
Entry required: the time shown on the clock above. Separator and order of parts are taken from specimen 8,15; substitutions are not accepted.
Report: 2,40
